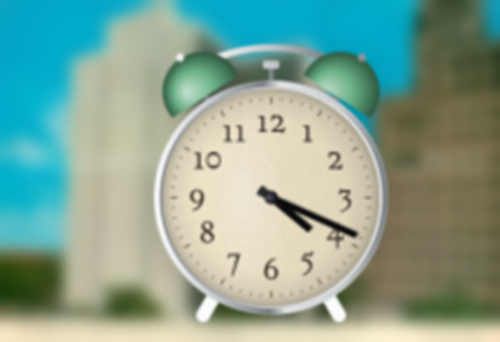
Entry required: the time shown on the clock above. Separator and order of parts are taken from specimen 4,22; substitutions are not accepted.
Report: 4,19
